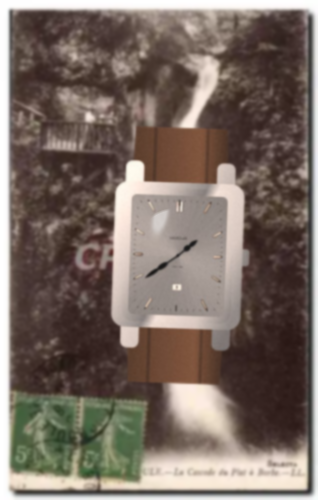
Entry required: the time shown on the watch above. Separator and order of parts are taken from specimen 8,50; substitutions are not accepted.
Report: 1,39
